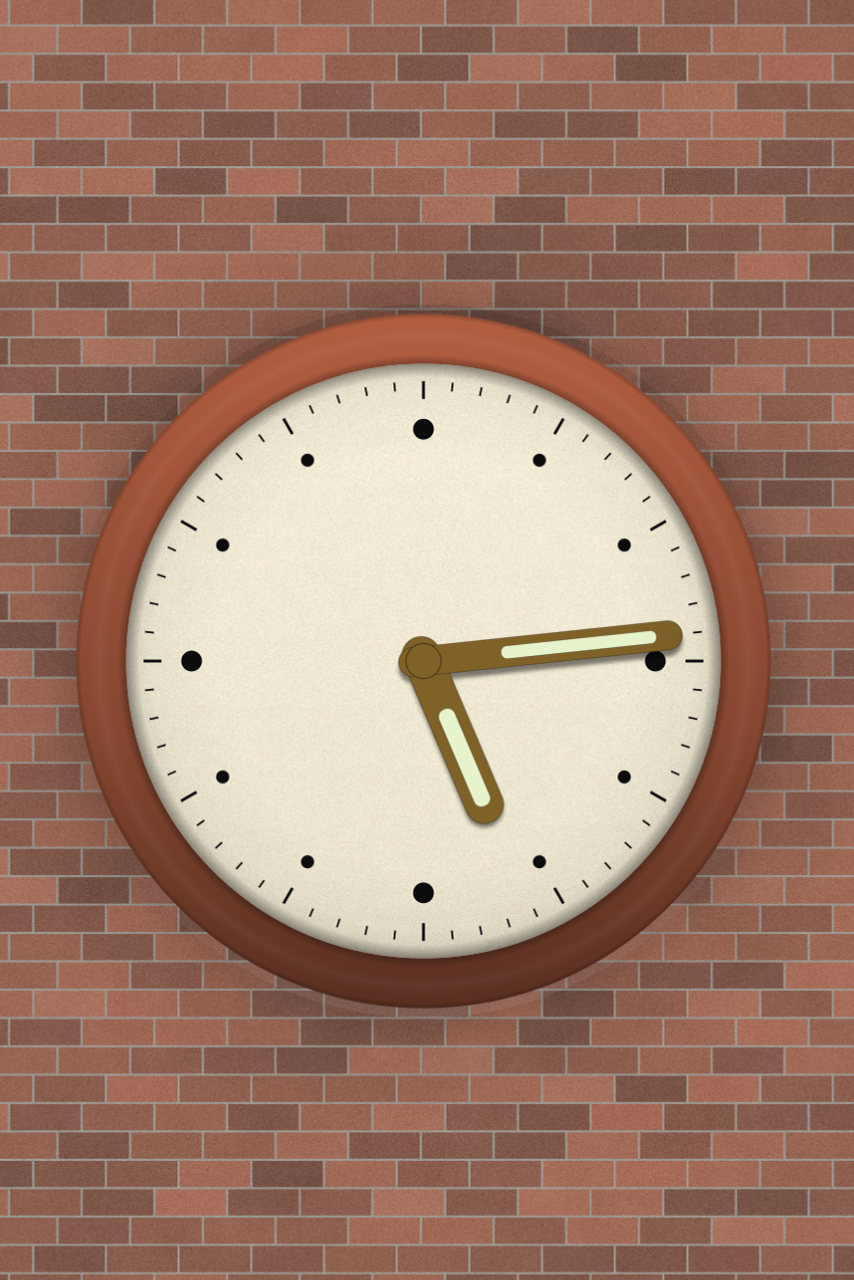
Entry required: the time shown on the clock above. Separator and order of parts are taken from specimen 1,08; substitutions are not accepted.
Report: 5,14
